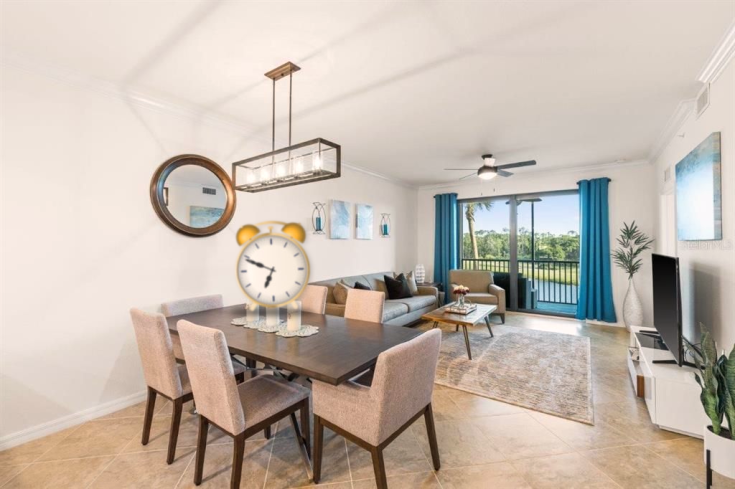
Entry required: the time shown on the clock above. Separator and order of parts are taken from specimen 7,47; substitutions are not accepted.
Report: 6,49
